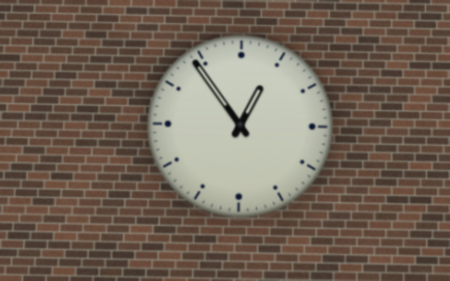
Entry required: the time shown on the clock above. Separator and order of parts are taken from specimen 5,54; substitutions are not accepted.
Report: 12,54
